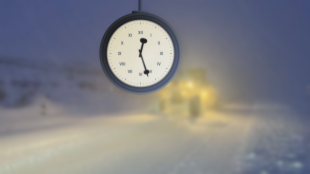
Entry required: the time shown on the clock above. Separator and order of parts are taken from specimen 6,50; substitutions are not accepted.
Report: 12,27
